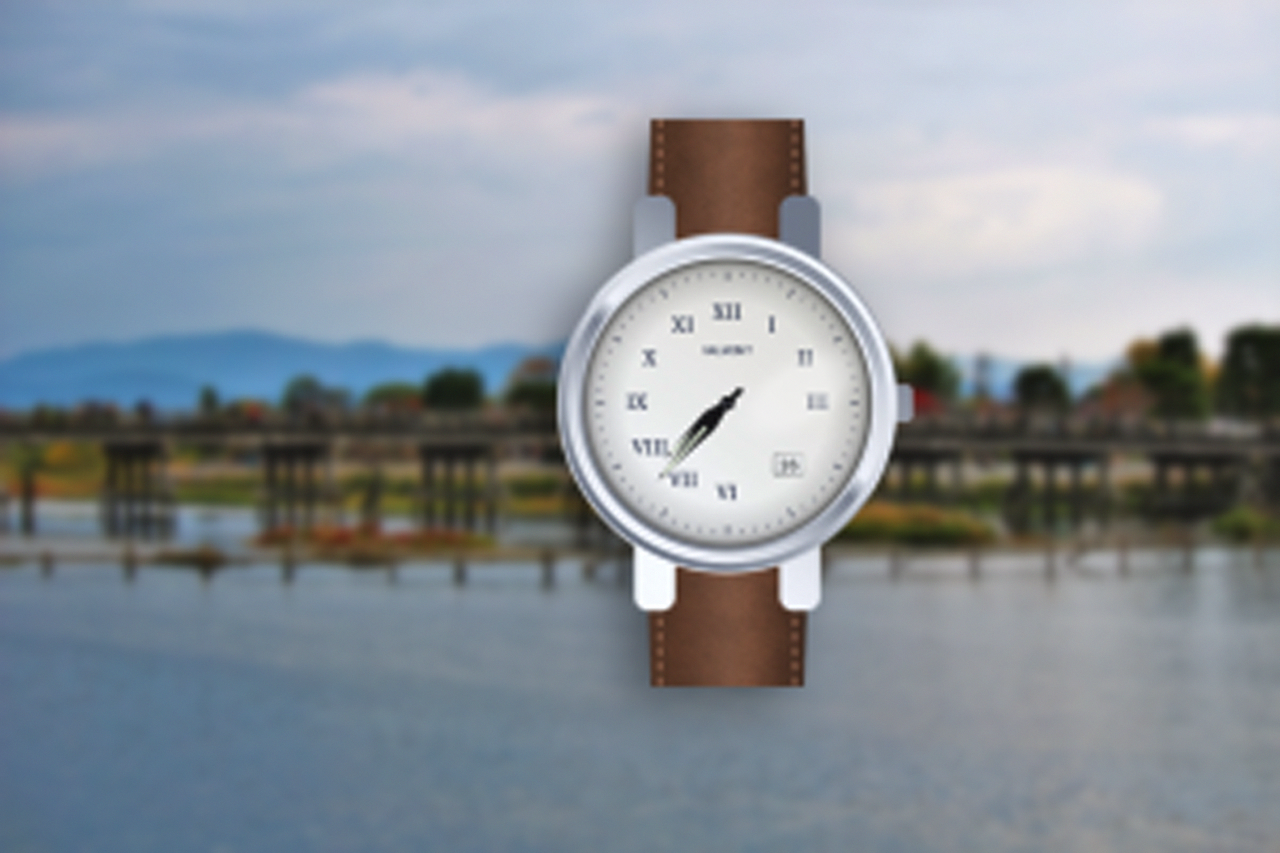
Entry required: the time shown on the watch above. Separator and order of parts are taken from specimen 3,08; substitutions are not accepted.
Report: 7,37
